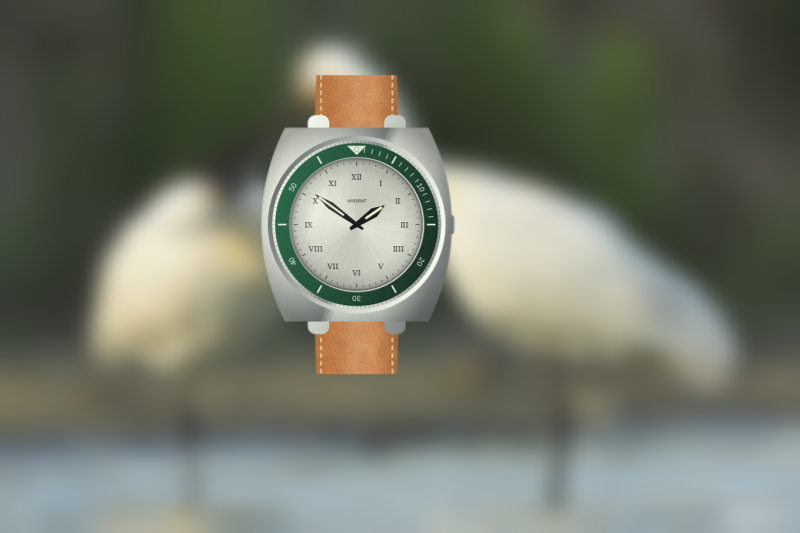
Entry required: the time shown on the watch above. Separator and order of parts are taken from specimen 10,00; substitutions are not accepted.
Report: 1,51
